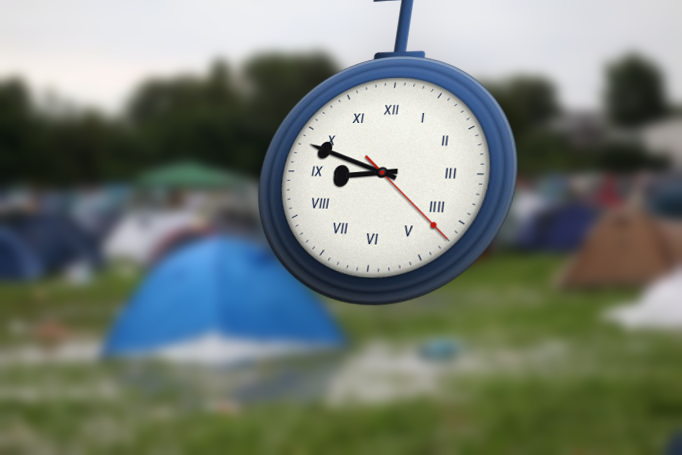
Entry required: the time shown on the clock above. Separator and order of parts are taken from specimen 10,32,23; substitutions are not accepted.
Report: 8,48,22
